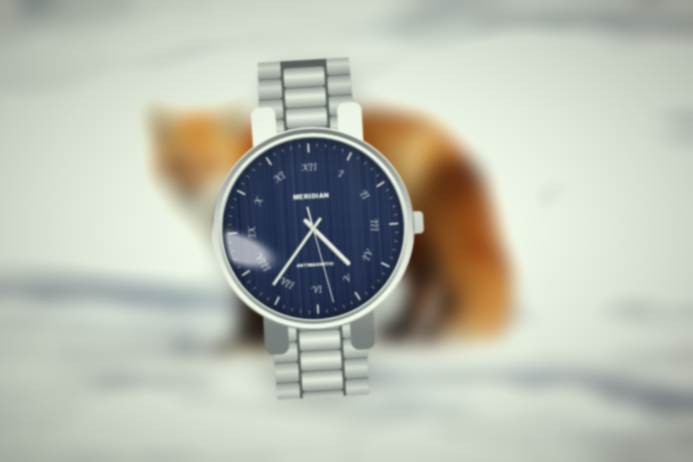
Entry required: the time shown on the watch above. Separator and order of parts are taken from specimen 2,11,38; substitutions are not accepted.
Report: 4,36,28
